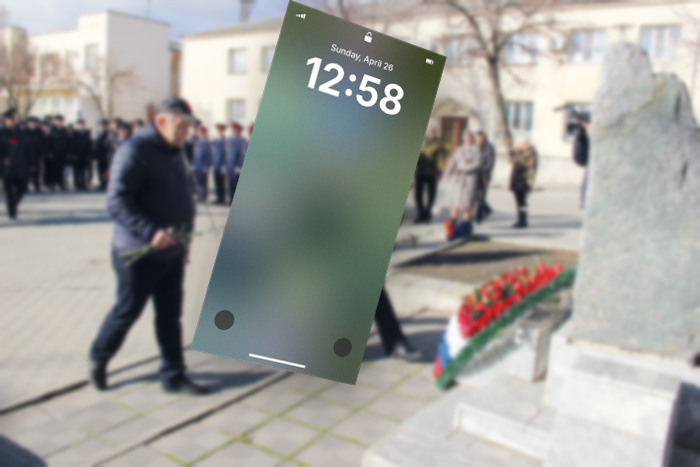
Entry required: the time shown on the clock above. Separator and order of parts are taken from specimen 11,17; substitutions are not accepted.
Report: 12,58
